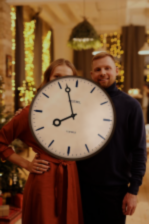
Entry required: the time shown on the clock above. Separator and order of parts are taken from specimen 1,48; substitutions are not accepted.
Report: 7,57
